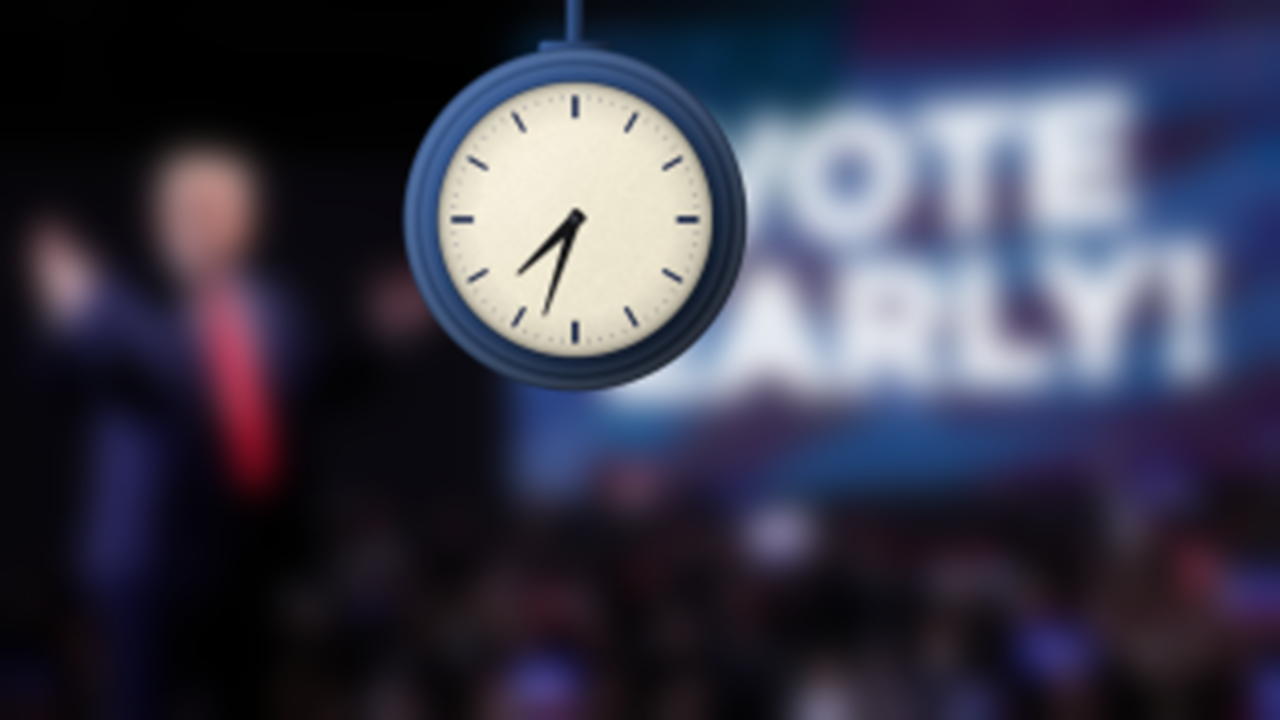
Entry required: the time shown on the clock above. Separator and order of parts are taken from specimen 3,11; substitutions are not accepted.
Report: 7,33
